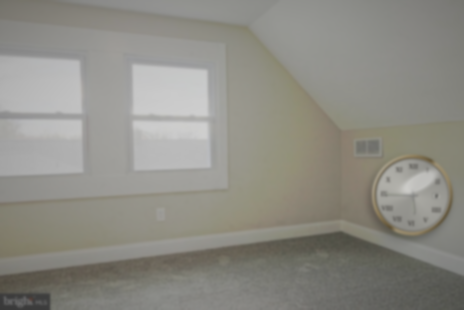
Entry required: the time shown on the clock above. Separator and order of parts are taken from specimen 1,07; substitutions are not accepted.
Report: 5,45
